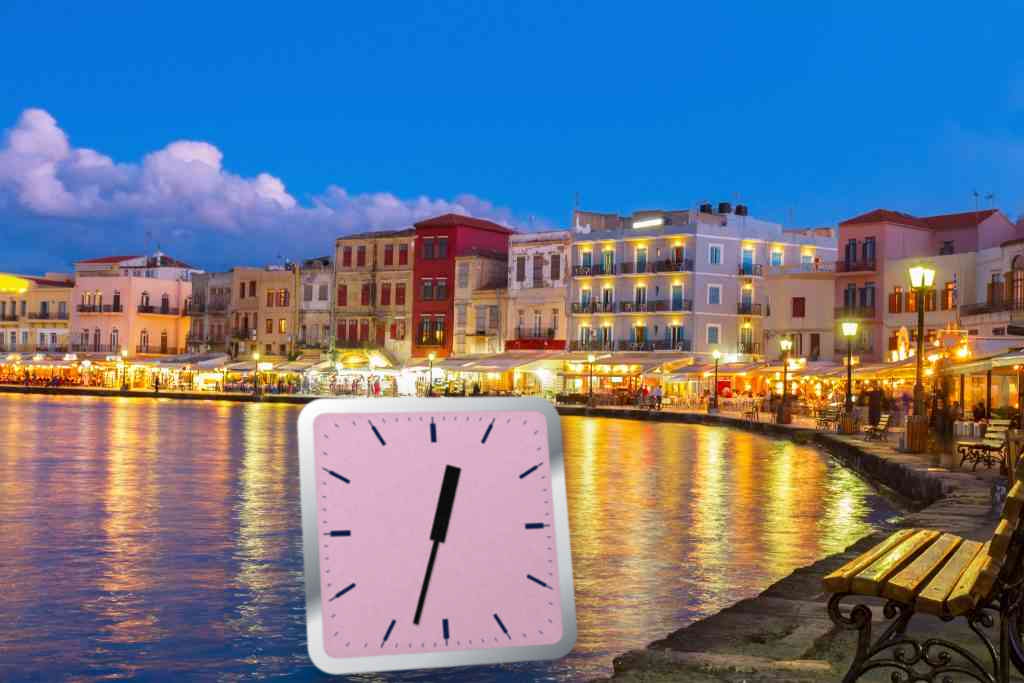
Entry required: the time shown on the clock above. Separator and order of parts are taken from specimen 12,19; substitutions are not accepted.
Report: 12,33
